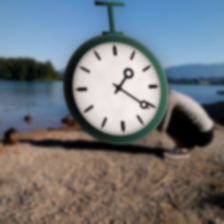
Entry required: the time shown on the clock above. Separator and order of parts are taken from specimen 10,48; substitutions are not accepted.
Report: 1,21
